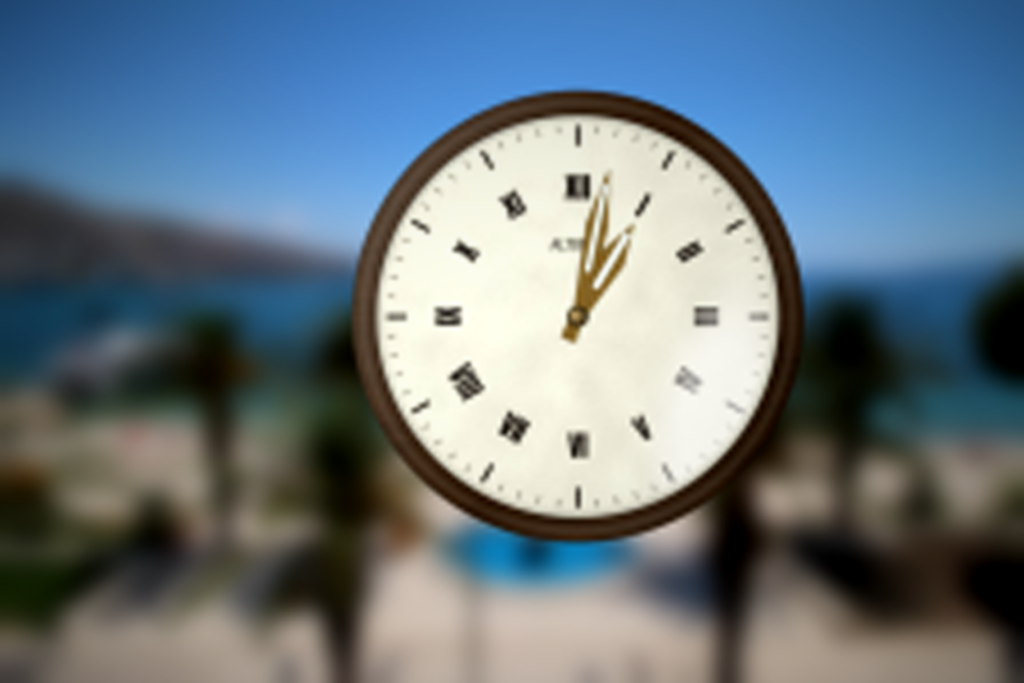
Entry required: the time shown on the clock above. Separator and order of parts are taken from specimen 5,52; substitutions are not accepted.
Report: 1,02
